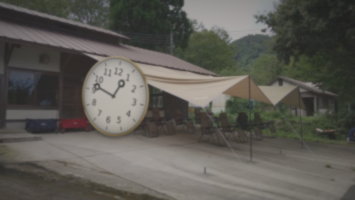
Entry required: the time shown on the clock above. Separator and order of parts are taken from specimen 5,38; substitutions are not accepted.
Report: 12,47
